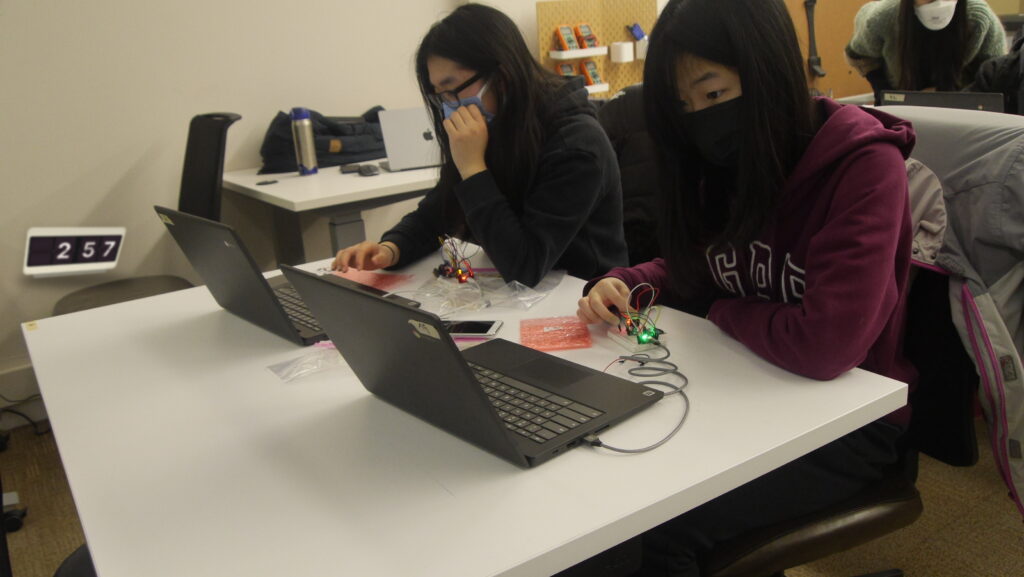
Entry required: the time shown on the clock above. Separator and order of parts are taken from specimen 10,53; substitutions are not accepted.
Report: 2,57
